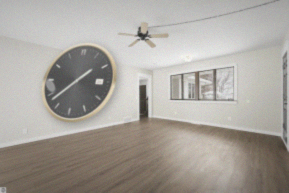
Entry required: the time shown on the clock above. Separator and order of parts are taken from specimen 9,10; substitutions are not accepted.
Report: 1,38
